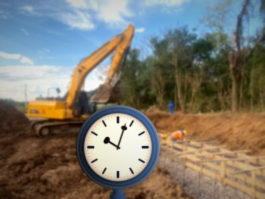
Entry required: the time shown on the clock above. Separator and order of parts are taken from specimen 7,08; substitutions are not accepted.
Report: 10,03
